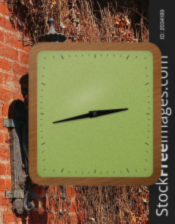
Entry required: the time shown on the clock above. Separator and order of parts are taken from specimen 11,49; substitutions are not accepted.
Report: 2,43
